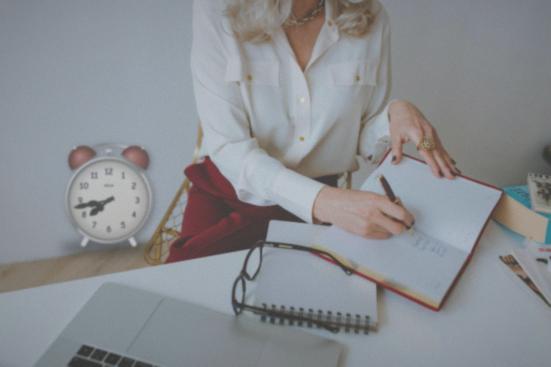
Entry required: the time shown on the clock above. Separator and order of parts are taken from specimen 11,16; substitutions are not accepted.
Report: 7,43
